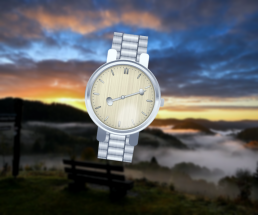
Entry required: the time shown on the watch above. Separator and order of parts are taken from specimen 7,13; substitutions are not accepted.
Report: 8,11
